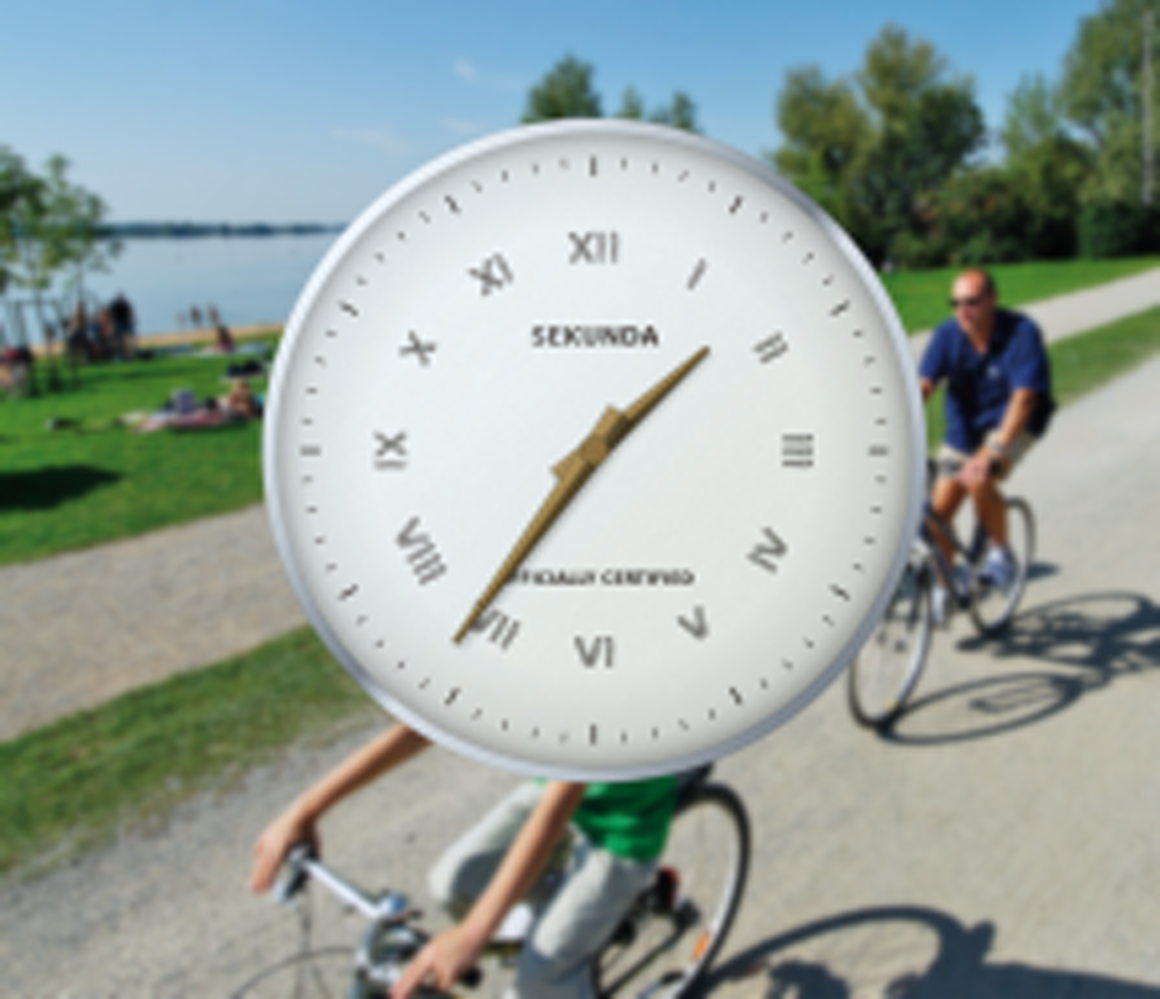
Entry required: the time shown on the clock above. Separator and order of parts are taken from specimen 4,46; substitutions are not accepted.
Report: 1,36
